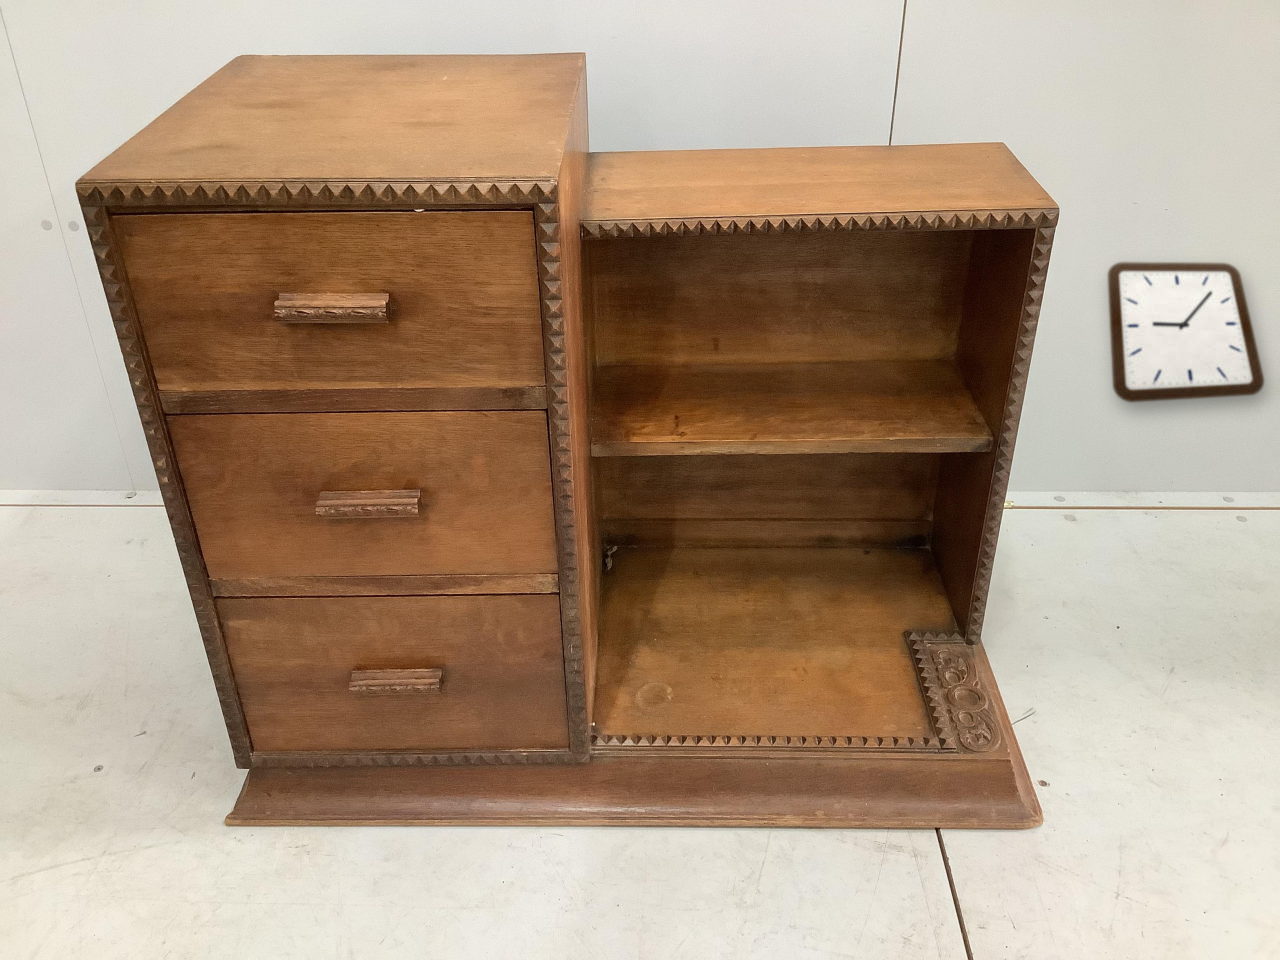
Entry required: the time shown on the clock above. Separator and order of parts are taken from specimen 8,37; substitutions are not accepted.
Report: 9,07
